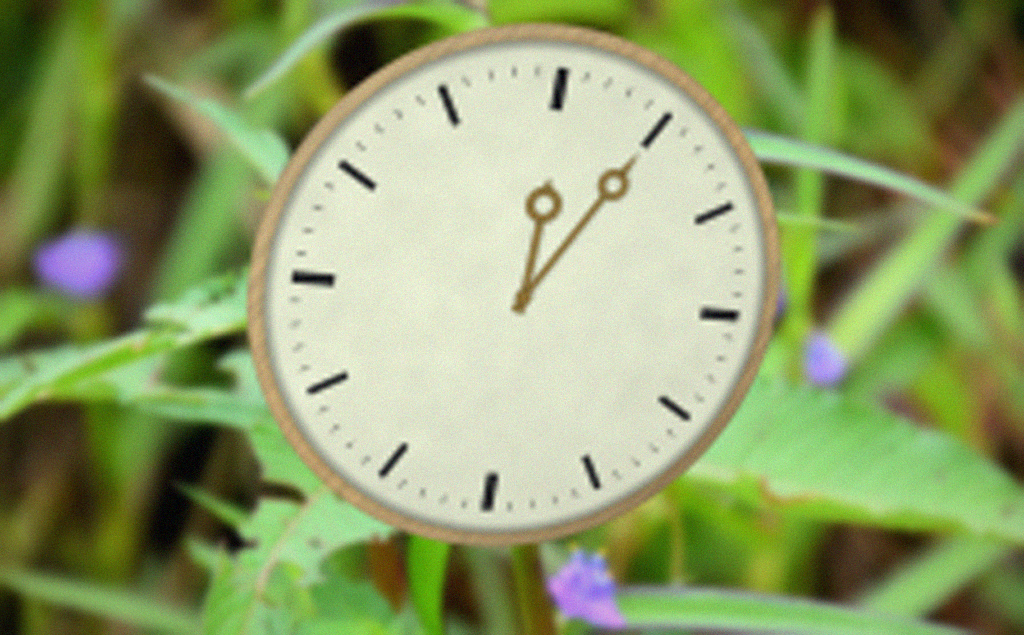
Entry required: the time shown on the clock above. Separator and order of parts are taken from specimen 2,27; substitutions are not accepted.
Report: 12,05
